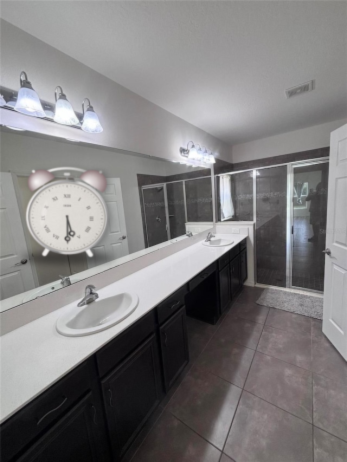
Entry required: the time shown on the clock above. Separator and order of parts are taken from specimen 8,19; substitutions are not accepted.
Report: 5,30
